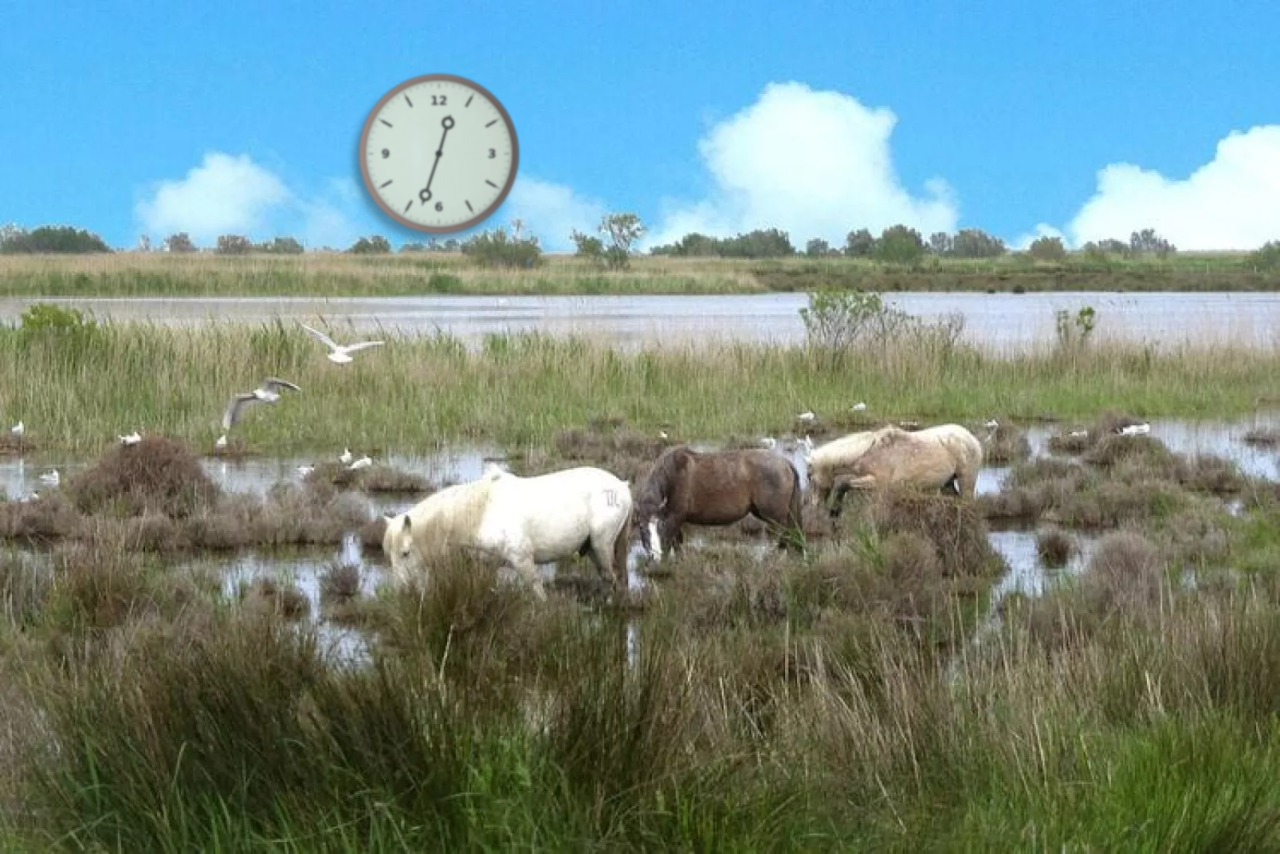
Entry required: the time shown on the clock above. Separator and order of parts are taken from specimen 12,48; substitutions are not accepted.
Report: 12,33
